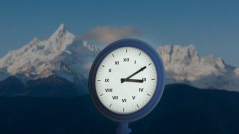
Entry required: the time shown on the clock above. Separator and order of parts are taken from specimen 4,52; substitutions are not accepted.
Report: 3,10
